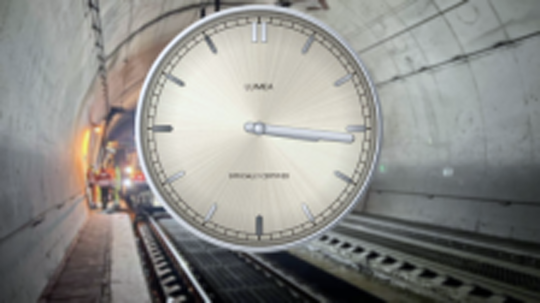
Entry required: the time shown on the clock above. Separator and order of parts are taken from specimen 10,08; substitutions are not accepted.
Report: 3,16
